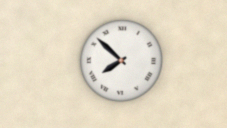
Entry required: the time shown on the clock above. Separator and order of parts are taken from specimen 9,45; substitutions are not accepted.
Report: 7,52
